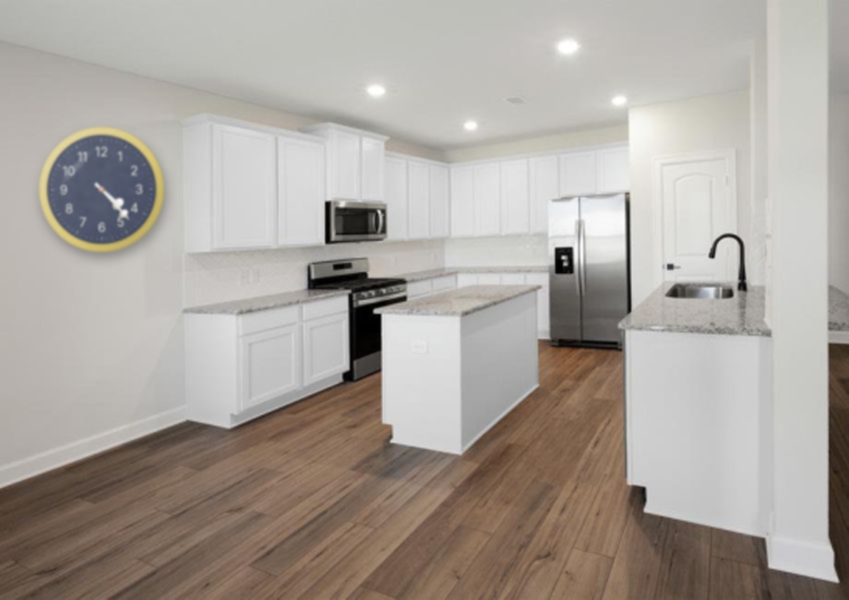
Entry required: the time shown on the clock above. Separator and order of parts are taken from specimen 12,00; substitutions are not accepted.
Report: 4,23
